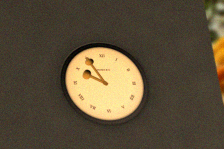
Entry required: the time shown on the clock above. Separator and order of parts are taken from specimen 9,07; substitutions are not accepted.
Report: 9,55
